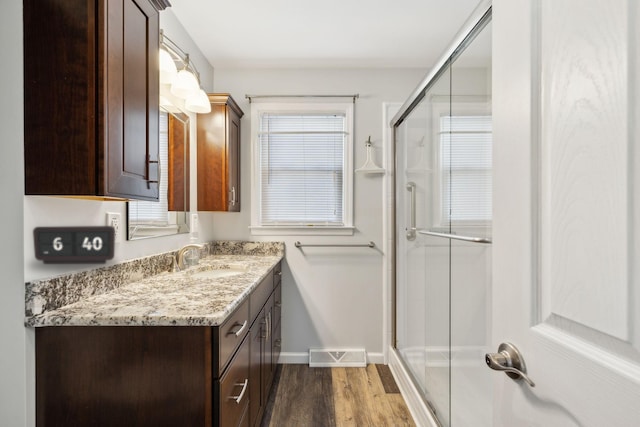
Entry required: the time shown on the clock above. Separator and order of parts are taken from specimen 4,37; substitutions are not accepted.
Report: 6,40
